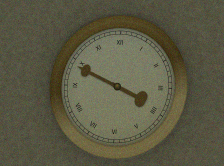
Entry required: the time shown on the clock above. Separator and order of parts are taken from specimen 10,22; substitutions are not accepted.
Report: 3,49
